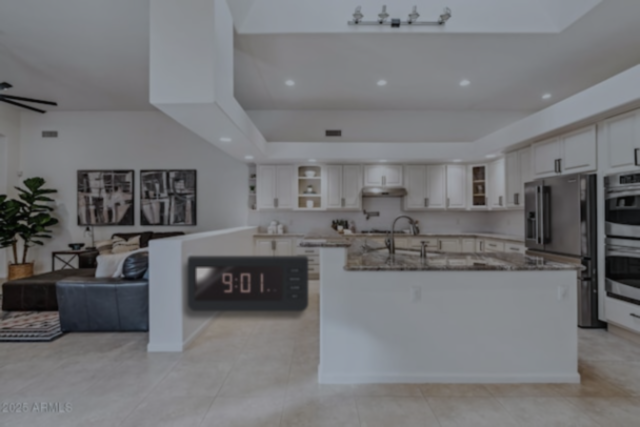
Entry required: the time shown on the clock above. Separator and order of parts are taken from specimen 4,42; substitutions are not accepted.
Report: 9,01
